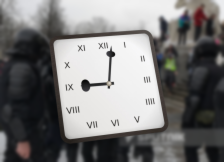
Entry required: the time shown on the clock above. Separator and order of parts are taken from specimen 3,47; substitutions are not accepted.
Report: 9,02
